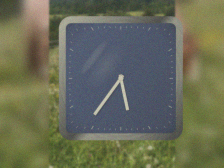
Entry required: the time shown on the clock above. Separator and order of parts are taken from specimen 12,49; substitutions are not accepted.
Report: 5,36
